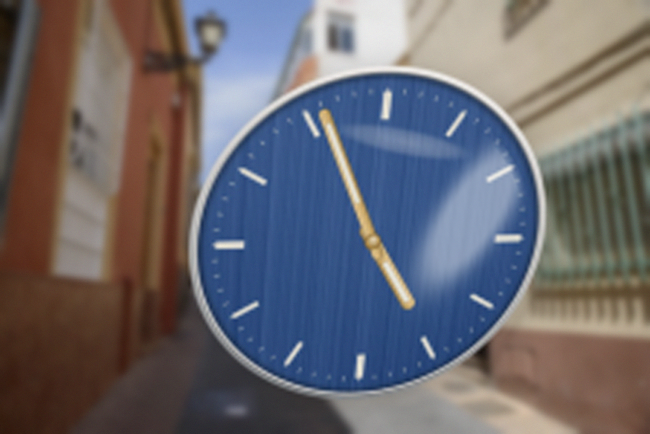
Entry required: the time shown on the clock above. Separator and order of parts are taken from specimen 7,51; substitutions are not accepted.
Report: 4,56
